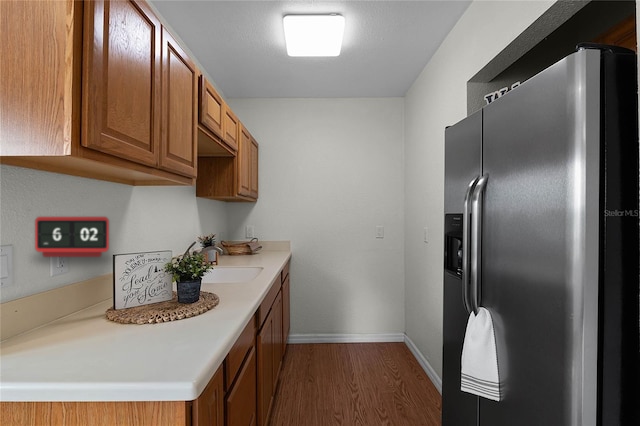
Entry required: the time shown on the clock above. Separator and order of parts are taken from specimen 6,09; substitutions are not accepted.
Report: 6,02
